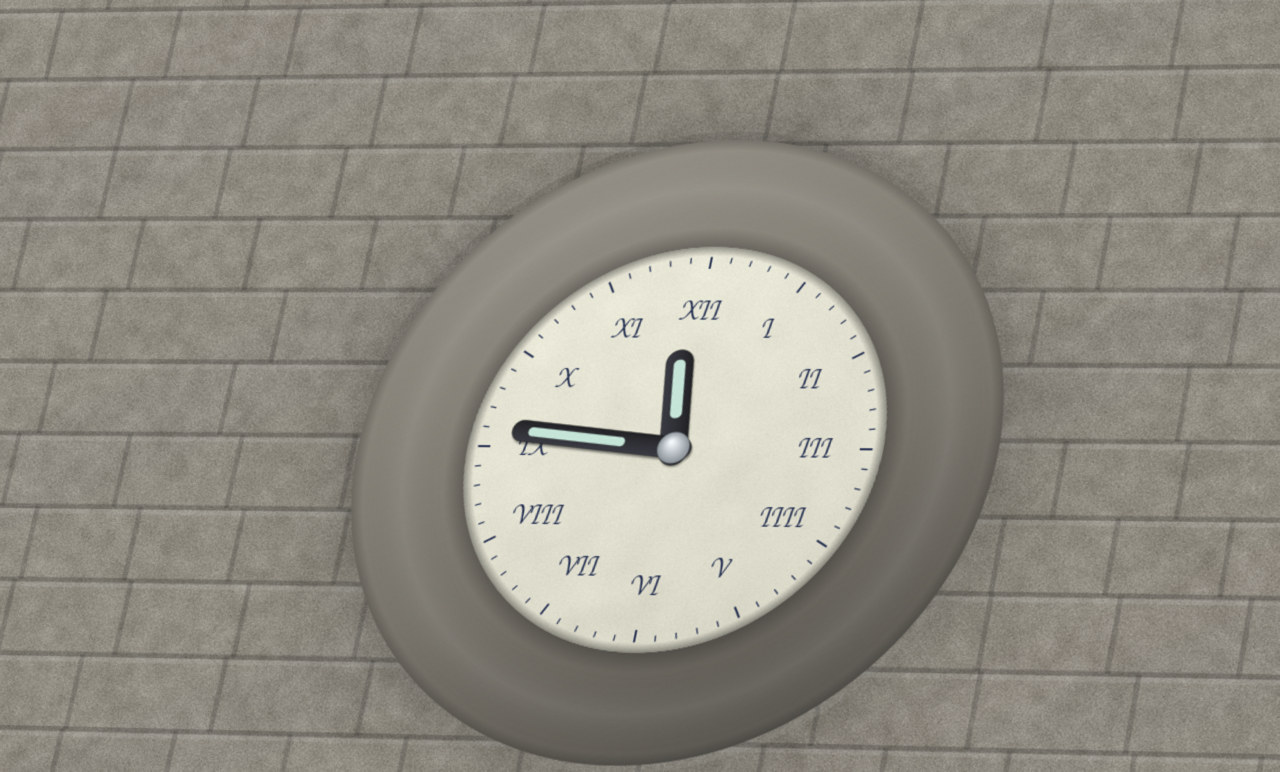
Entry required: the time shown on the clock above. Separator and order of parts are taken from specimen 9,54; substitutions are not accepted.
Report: 11,46
